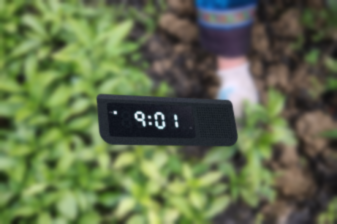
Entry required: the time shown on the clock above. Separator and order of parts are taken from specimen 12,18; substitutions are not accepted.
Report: 9,01
